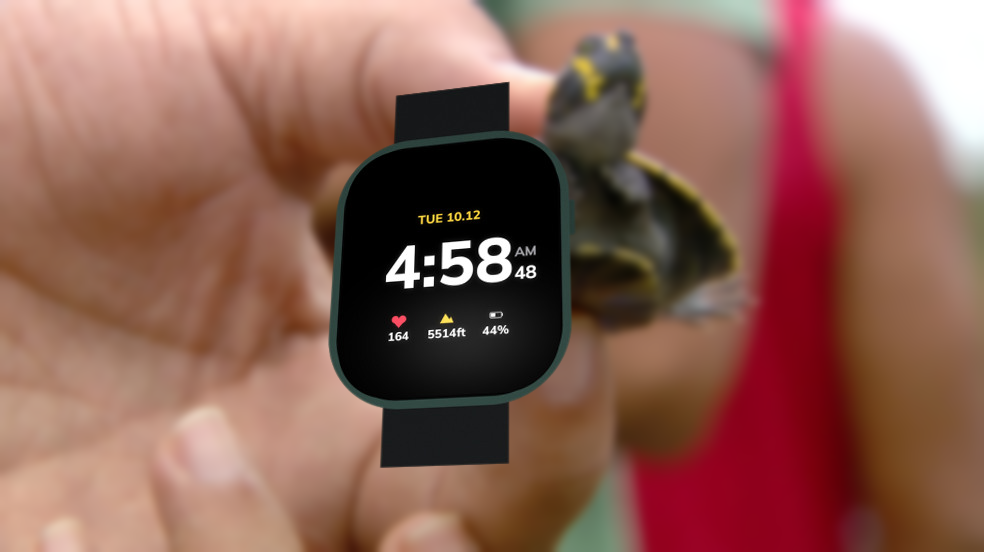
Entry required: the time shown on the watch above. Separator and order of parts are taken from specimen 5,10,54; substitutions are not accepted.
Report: 4,58,48
